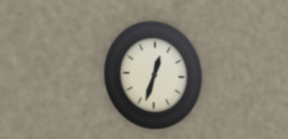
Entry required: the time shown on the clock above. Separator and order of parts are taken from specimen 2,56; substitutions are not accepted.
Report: 12,33
